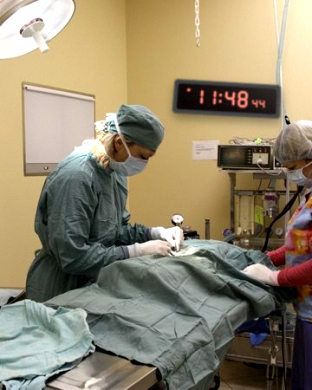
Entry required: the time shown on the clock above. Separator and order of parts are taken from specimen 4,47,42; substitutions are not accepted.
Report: 11,48,44
